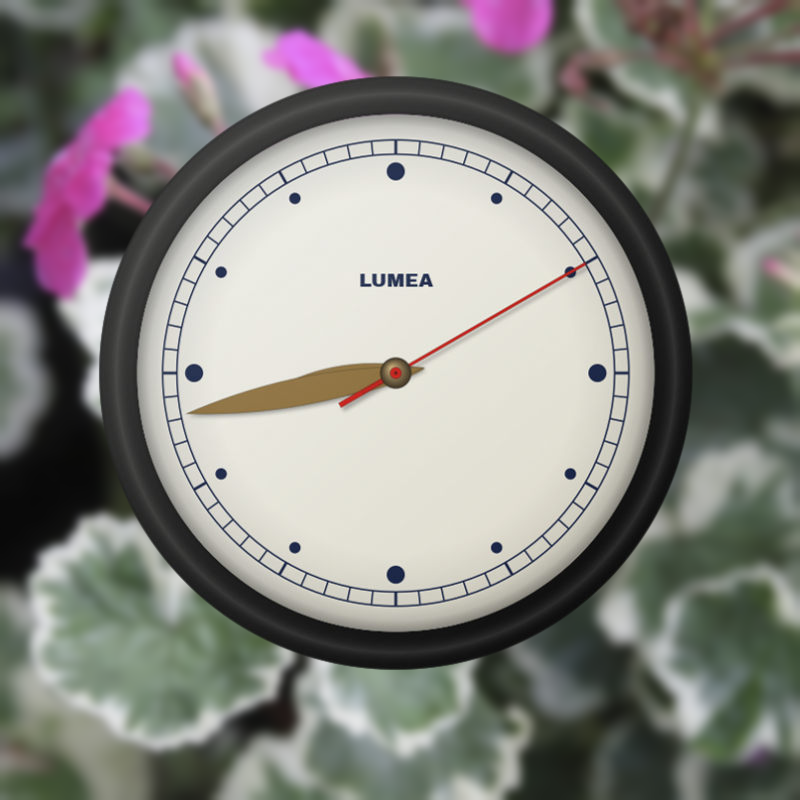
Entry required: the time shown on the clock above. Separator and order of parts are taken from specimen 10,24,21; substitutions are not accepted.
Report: 8,43,10
